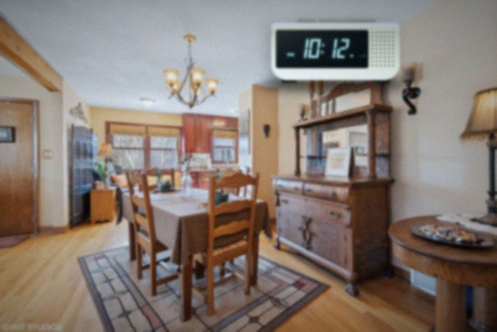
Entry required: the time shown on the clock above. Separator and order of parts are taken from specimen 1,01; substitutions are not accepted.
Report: 10,12
